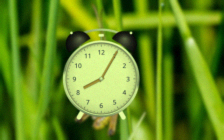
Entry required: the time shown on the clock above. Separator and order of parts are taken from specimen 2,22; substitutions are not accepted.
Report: 8,05
